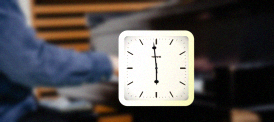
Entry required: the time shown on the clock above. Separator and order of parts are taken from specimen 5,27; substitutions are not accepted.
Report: 5,59
